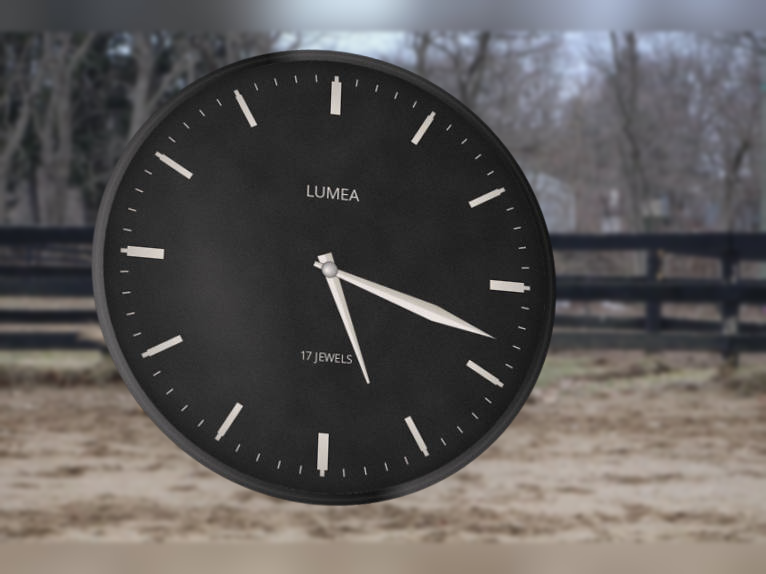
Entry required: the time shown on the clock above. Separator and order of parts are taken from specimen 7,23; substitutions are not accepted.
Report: 5,18
